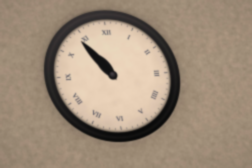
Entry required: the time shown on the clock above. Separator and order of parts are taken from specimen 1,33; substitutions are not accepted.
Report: 10,54
